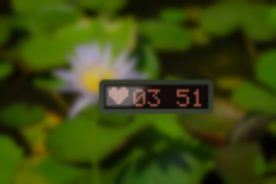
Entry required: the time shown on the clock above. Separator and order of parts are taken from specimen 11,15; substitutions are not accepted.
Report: 3,51
